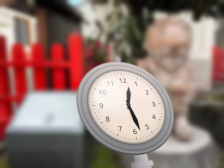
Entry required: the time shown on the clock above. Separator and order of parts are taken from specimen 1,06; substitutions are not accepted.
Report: 12,28
